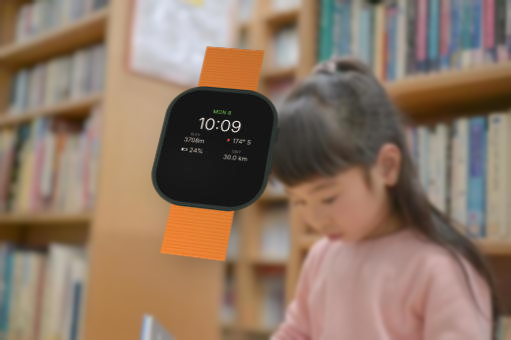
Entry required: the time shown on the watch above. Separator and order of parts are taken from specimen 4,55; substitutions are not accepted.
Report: 10,09
